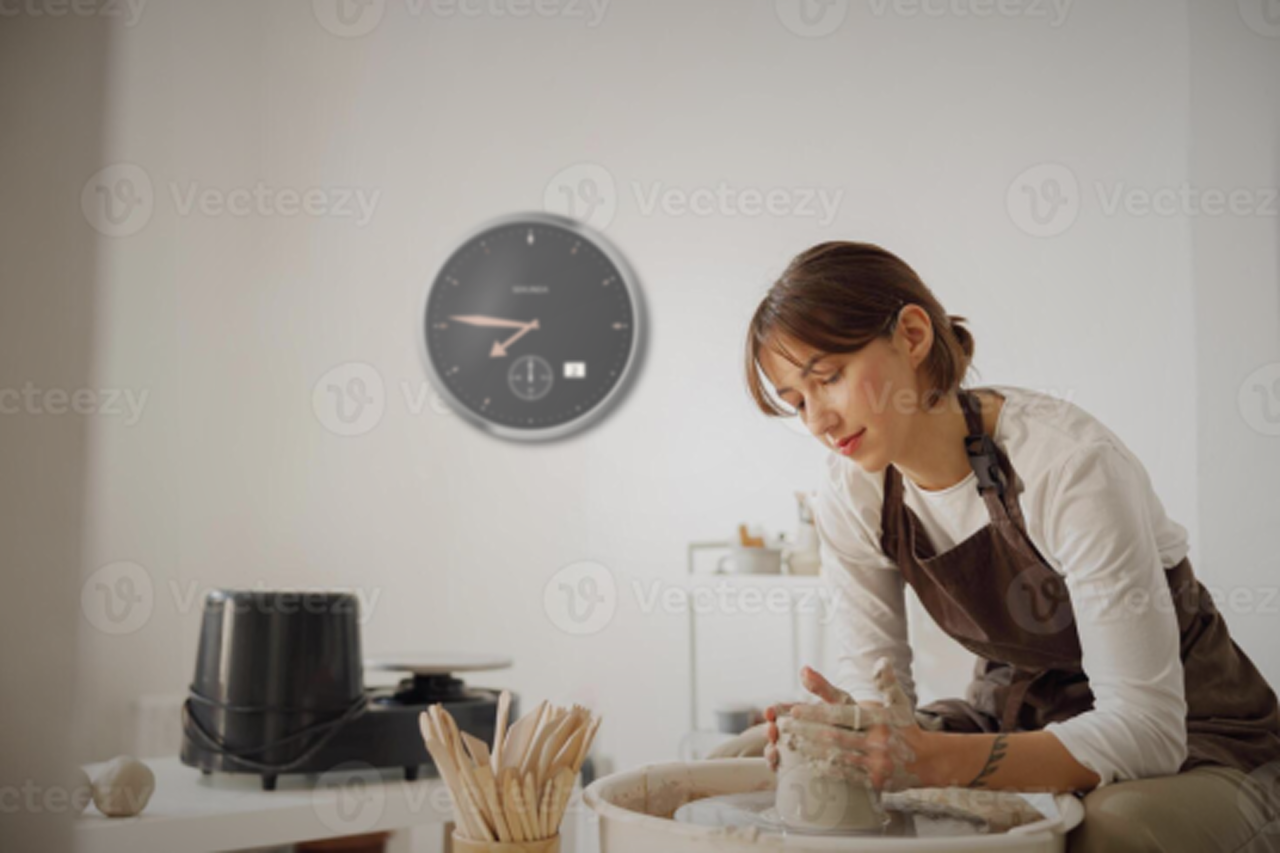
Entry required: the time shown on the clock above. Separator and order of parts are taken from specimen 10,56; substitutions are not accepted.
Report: 7,46
